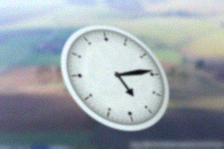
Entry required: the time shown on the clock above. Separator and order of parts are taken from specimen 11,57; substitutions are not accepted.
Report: 5,14
